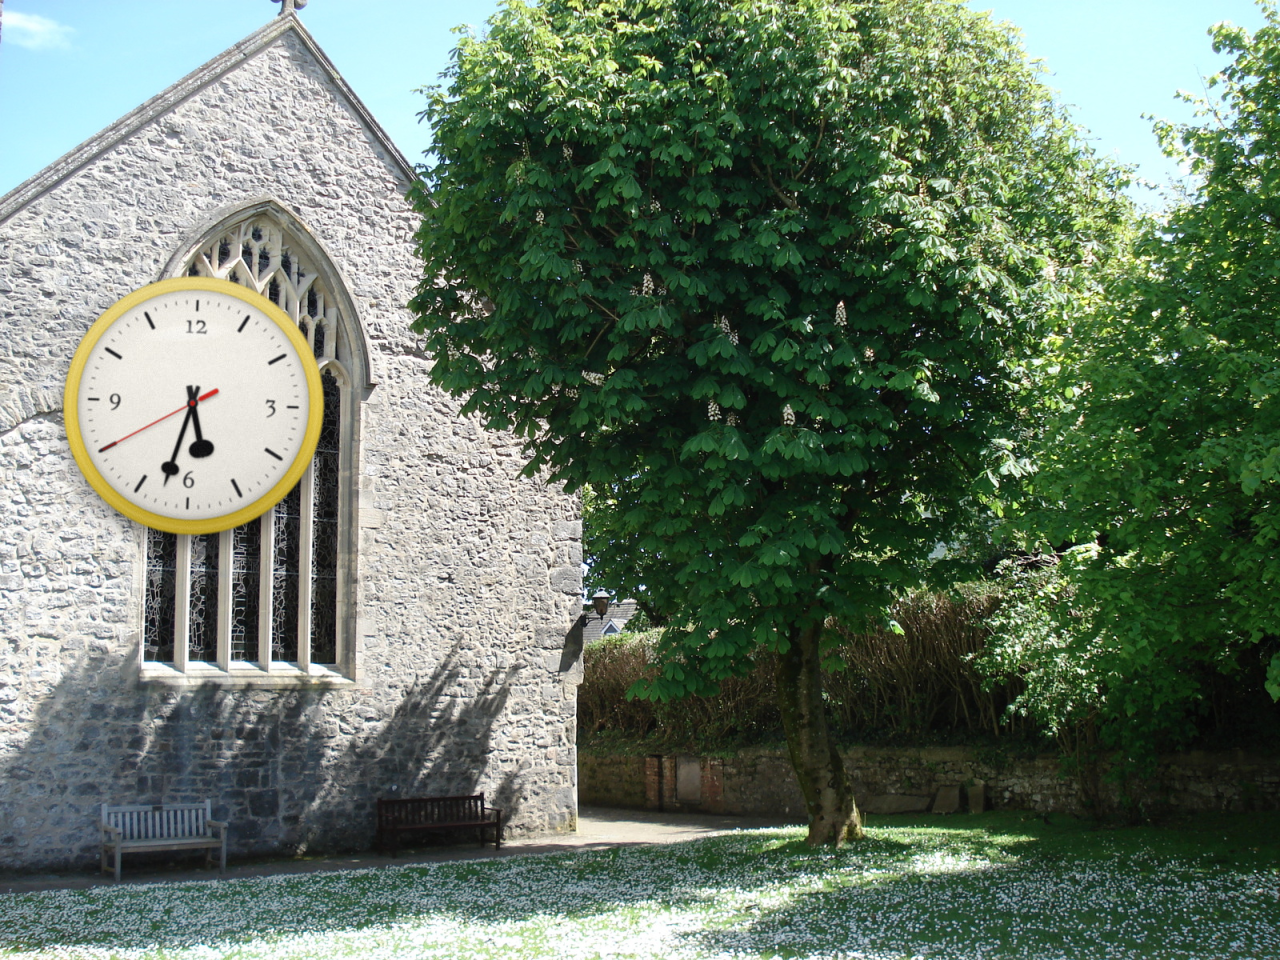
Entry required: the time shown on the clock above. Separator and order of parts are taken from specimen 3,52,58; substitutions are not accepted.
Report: 5,32,40
